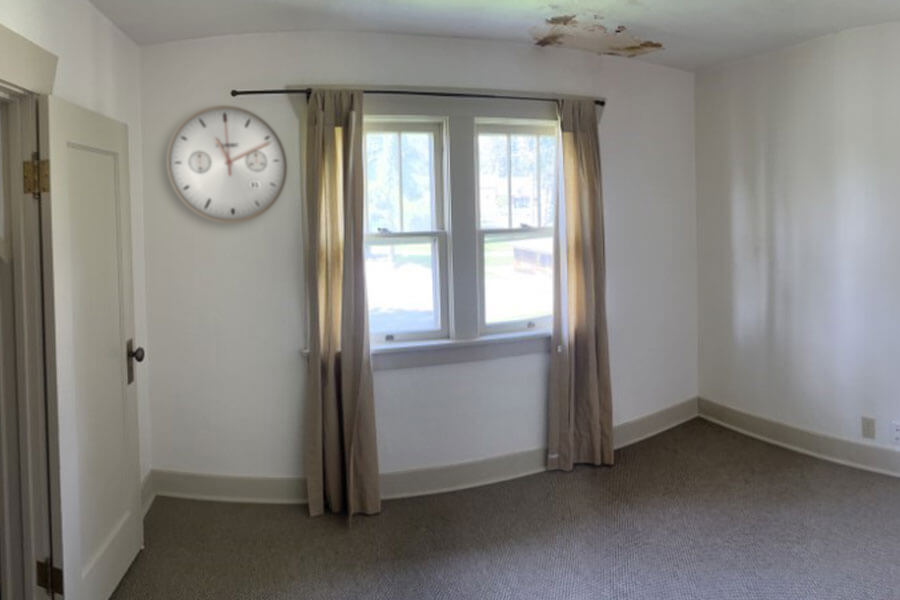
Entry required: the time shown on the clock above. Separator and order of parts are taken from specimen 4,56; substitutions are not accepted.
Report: 11,11
